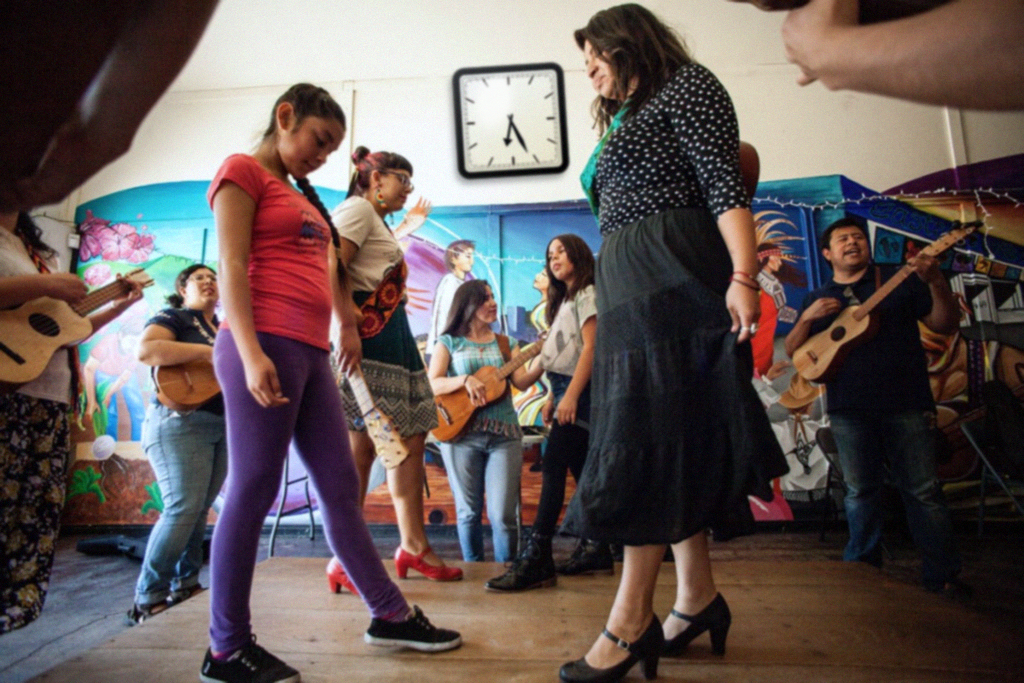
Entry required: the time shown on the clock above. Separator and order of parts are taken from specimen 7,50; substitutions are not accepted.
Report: 6,26
